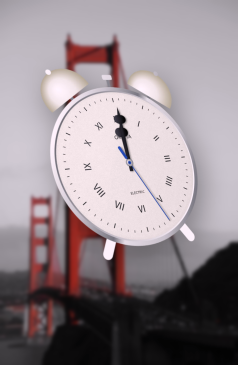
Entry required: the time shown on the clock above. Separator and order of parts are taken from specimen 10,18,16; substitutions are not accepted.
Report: 12,00,26
